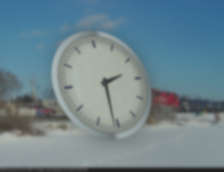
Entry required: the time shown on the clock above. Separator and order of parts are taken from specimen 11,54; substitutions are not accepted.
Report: 2,31
